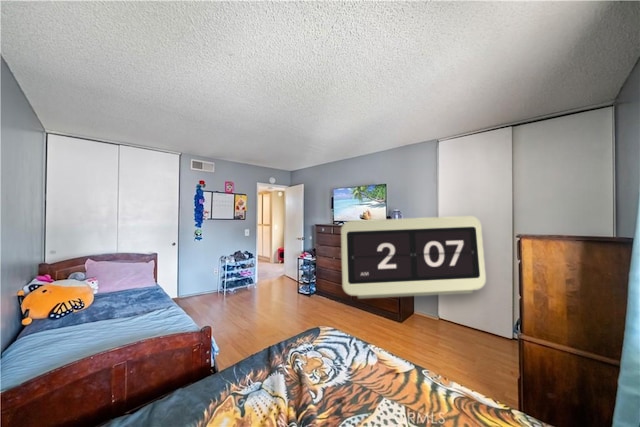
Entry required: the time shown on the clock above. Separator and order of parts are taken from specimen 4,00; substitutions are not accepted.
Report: 2,07
